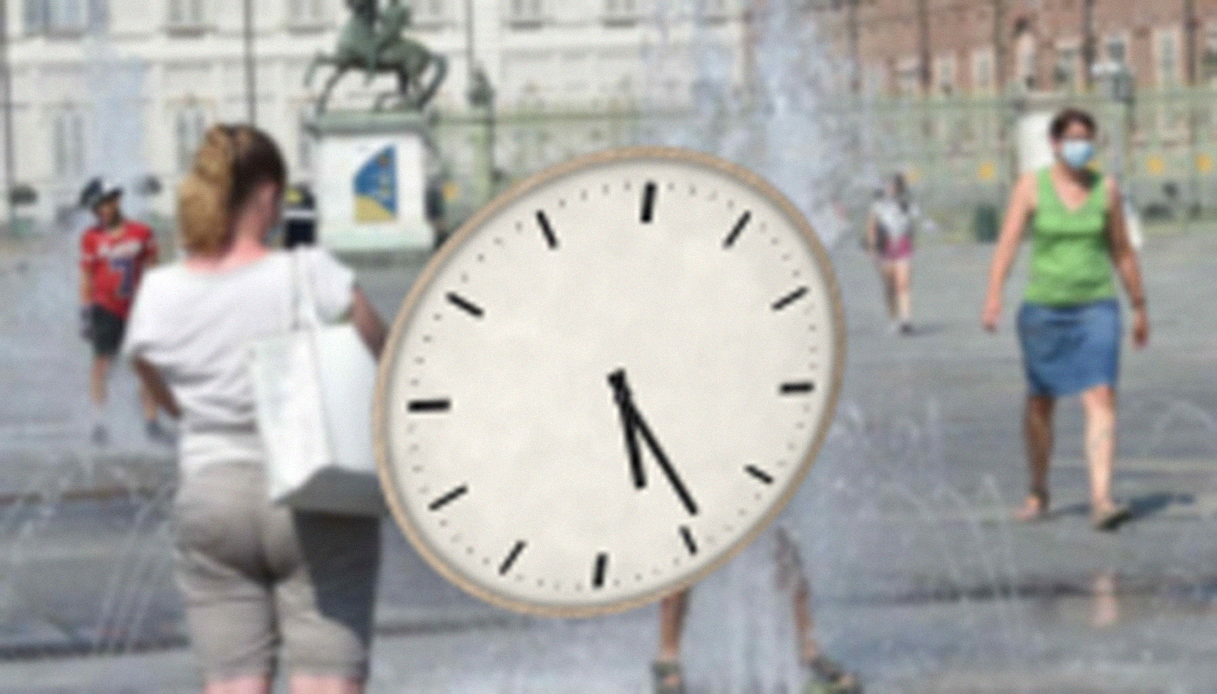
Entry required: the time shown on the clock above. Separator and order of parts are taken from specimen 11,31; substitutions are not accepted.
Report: 5,24
